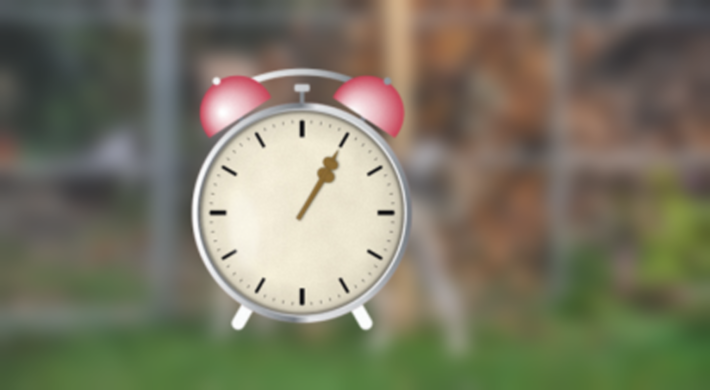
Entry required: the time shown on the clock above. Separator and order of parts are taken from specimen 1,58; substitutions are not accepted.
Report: 1,05
